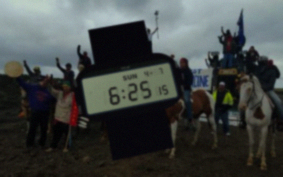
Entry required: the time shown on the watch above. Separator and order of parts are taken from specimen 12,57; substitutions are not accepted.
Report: 6,25
